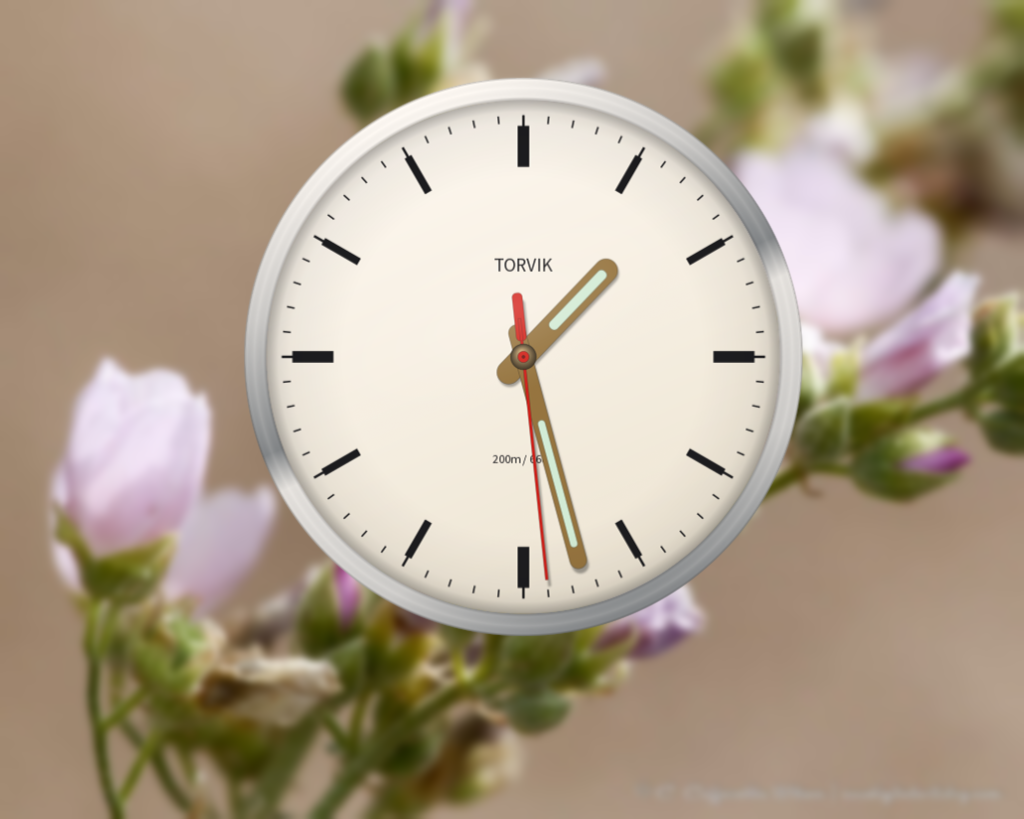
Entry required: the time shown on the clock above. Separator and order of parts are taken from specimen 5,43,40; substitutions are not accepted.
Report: 1,27,29
